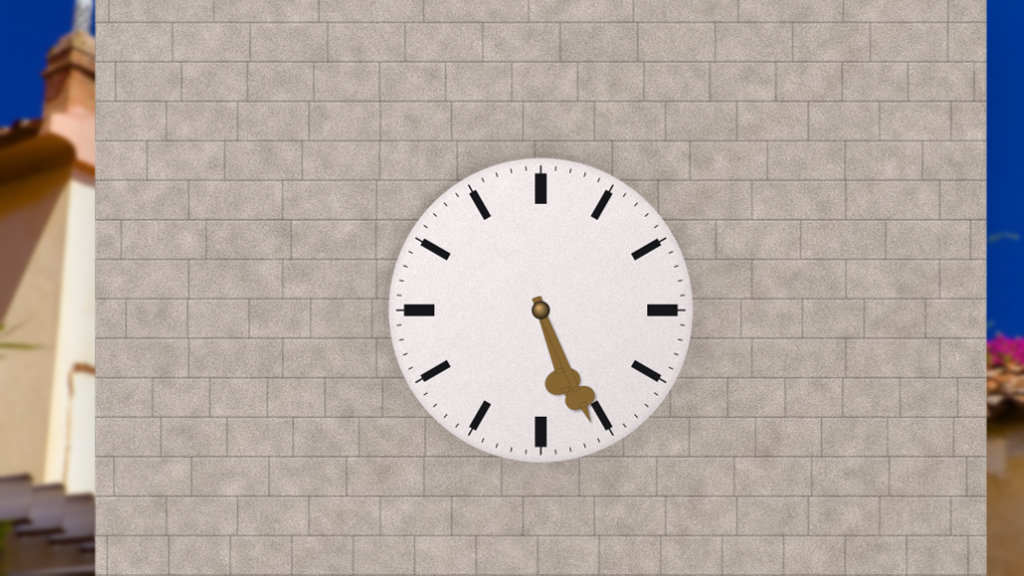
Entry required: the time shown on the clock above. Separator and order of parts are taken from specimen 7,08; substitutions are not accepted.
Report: 5,26
